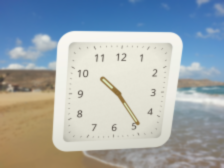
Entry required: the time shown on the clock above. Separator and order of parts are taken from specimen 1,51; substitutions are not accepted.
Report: 10,24
